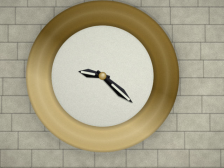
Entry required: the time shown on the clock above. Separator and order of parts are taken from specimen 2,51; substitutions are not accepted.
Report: 9,22
